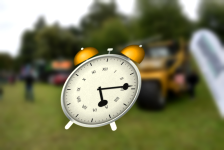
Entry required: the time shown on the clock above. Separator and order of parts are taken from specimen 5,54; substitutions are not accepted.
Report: 5,14
